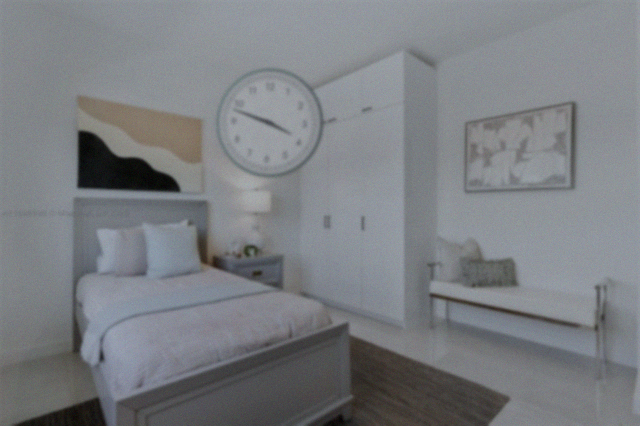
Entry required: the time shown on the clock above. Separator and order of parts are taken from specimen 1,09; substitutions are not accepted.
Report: 3,48
